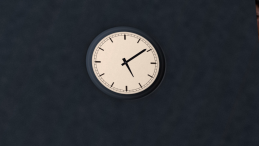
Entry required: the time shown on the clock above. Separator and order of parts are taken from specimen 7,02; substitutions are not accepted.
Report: 5,09
